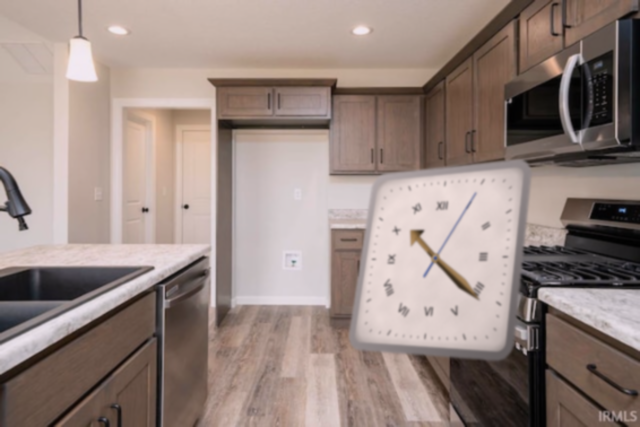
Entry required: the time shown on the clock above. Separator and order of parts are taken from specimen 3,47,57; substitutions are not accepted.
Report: 10,21,05
